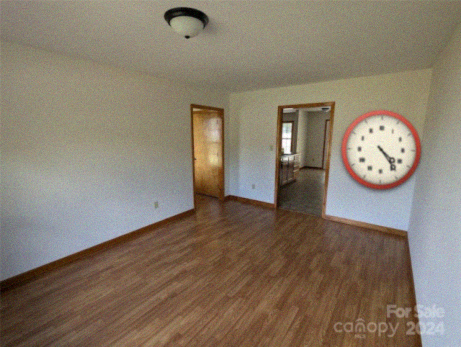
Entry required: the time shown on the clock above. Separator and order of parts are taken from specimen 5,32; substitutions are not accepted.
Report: 4,24
